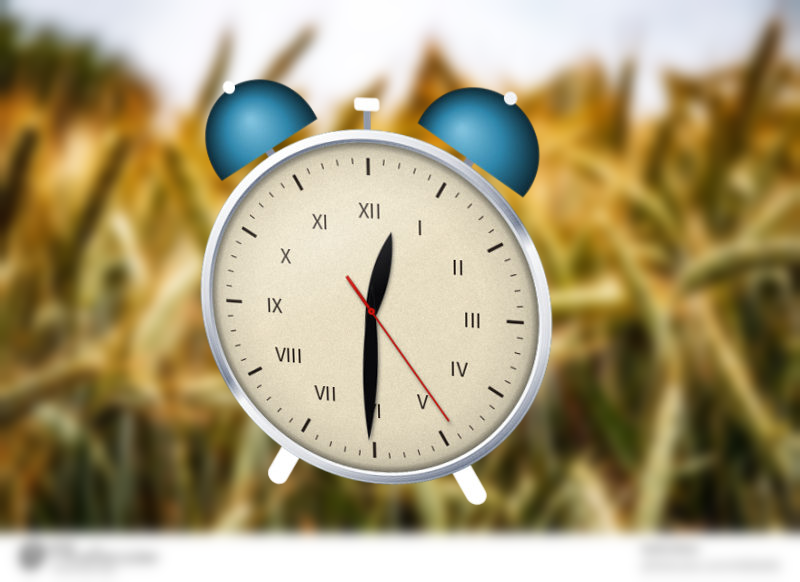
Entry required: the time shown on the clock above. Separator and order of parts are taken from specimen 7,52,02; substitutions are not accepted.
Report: 12,30,24
